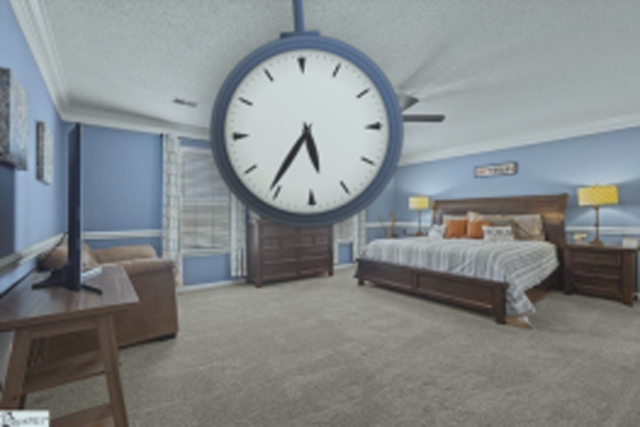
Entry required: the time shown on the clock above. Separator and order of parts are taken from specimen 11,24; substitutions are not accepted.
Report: 5,36
